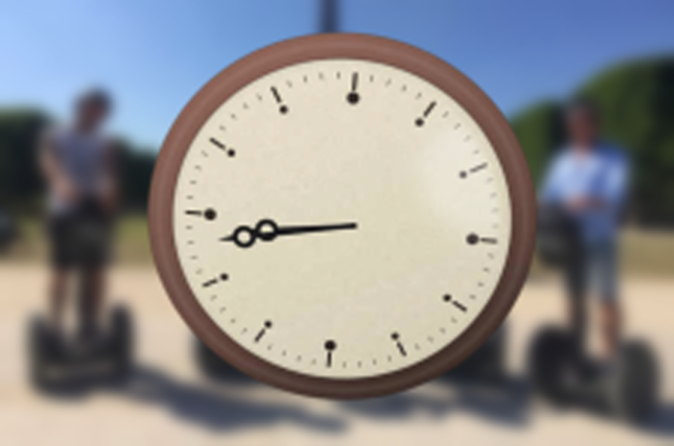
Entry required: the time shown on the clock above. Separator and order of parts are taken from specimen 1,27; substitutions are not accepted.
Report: 8,43
